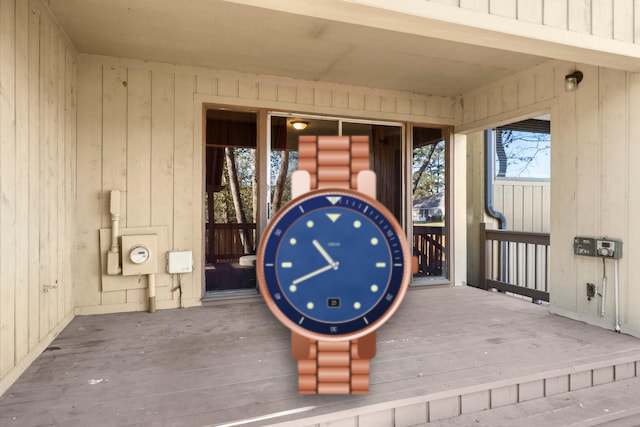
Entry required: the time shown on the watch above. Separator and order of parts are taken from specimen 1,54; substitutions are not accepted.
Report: 10,41
